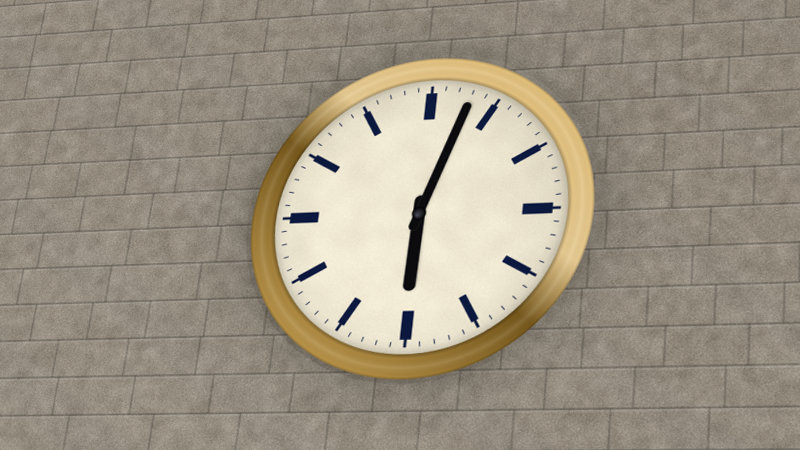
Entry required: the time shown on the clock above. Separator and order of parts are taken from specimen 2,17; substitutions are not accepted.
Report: 6,03
